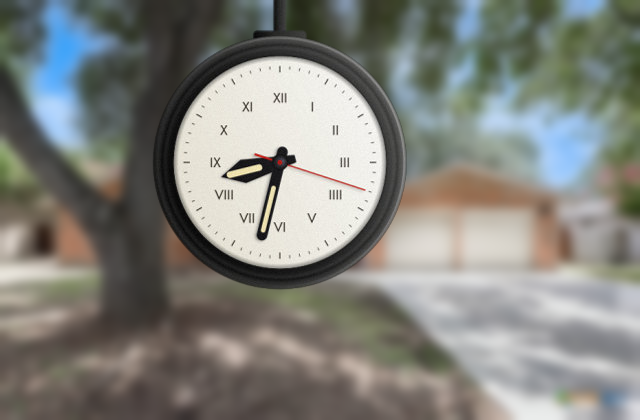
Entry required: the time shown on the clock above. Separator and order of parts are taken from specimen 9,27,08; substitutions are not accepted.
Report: 8,32,18
